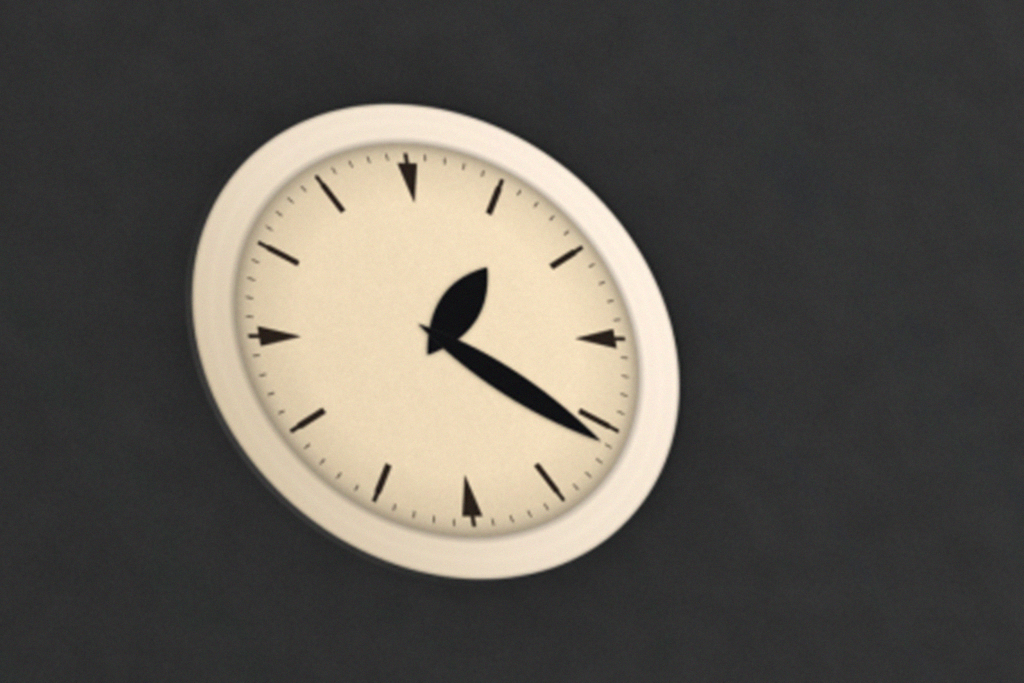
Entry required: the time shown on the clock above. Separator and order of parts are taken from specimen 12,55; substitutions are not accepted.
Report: 1,21
